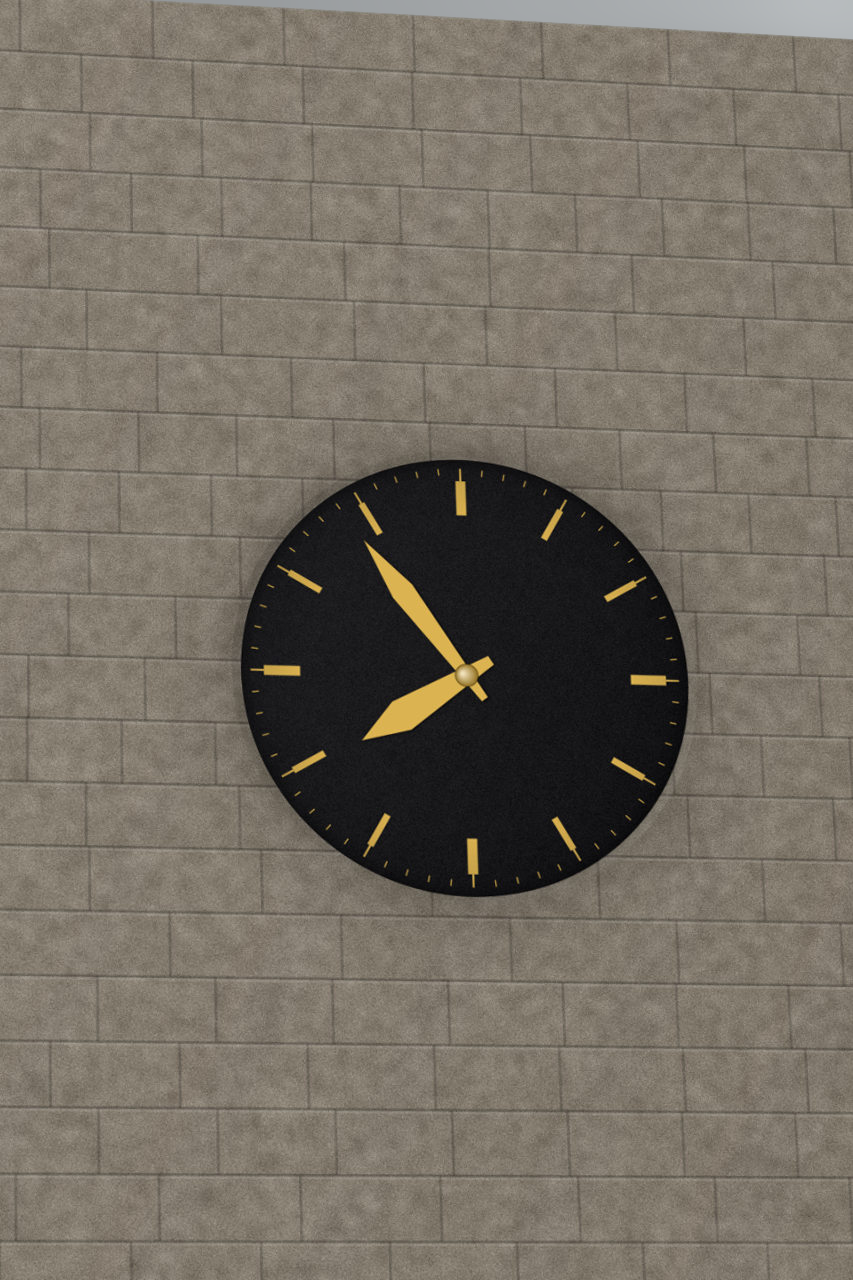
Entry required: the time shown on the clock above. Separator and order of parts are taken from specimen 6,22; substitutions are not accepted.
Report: 7,54
